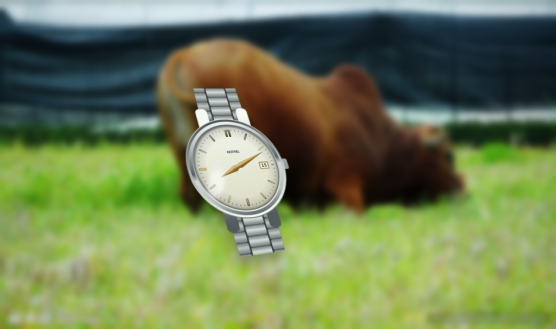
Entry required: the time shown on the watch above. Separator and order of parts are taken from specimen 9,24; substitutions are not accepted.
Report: 8,11
